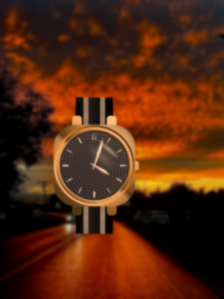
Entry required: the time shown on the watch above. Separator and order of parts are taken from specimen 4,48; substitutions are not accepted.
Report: 4,03
